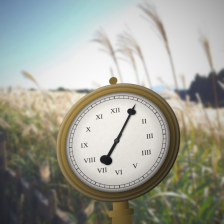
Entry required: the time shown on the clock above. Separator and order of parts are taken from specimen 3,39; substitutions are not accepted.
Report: 7,05
